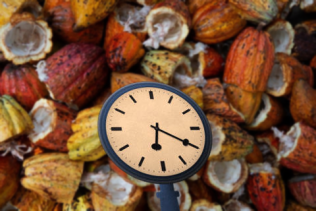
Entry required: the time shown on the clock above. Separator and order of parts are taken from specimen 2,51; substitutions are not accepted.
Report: 6,20
